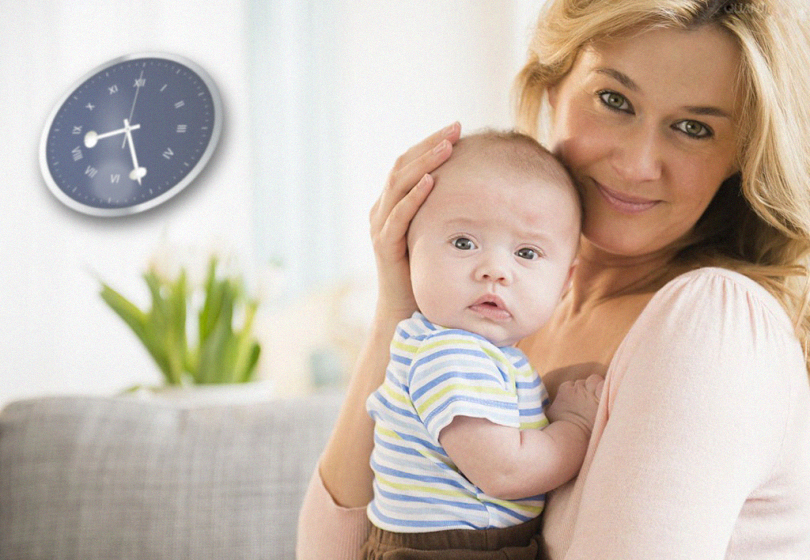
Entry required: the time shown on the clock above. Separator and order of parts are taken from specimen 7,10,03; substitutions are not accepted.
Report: 8,26,00
